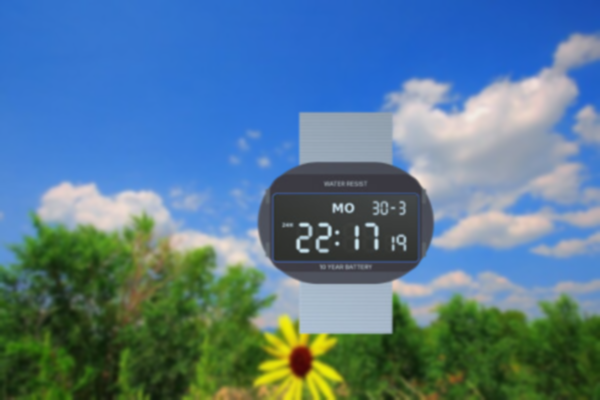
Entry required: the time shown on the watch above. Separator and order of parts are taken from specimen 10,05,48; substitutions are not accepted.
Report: 22,17,19
